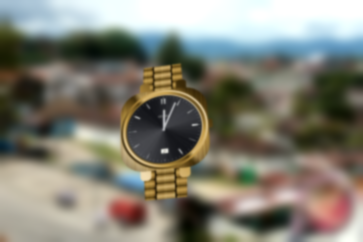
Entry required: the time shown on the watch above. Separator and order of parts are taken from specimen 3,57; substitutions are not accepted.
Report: 12,04
